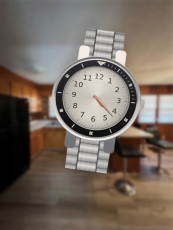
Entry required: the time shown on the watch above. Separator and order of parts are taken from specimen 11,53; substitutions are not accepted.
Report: 4,22
